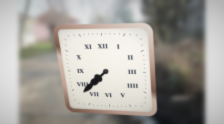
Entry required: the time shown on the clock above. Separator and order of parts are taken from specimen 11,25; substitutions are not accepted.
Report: 7,38
